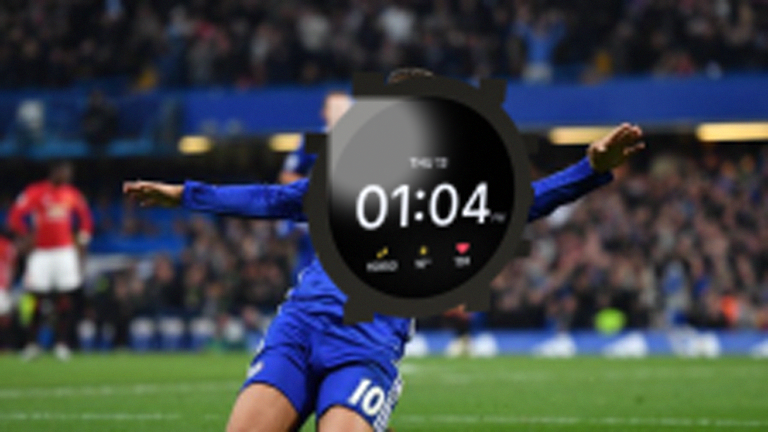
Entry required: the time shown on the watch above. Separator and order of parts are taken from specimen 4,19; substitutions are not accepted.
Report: 1,04
